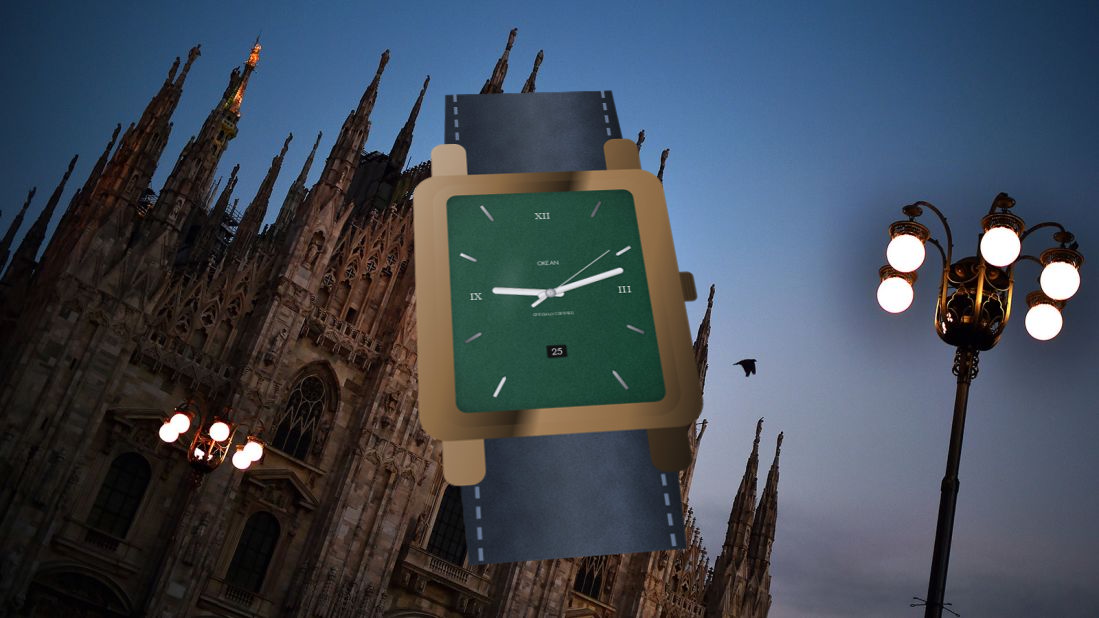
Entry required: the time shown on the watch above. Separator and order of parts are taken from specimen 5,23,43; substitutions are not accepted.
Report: 9,12,09
